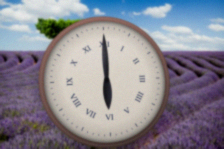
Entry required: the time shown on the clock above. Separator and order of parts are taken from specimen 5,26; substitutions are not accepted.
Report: 6,00
